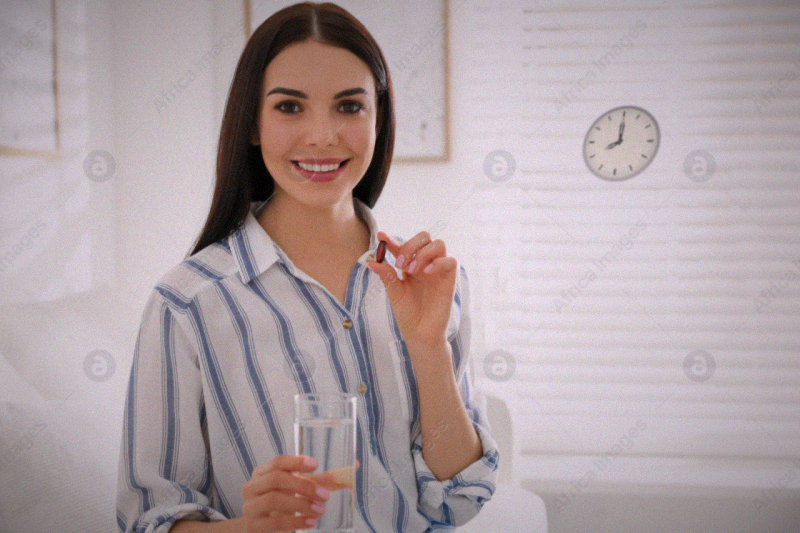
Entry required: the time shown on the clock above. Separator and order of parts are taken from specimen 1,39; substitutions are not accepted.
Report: 8,00
